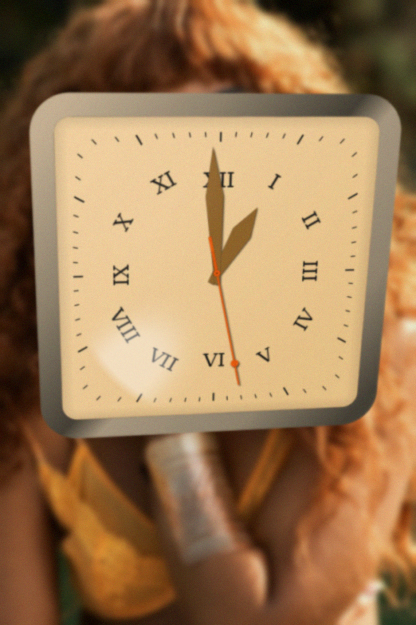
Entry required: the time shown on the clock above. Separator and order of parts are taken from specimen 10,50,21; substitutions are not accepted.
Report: 12,59,28
